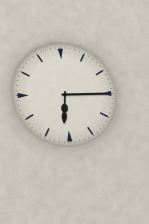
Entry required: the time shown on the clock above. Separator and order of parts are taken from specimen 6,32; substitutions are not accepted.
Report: 6,15
